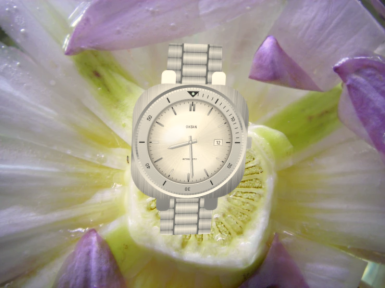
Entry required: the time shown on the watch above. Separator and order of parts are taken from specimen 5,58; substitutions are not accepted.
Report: 8,29
